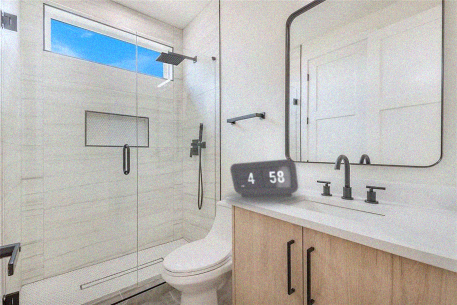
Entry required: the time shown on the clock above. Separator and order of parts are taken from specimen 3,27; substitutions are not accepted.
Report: 4,58
